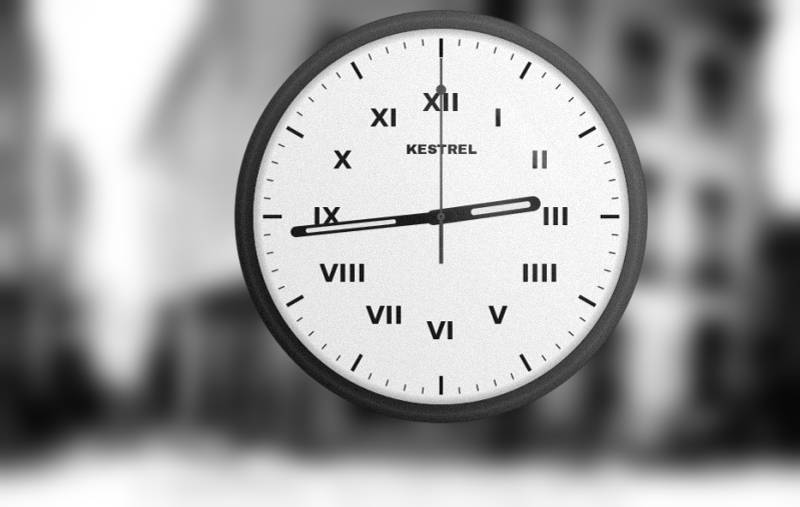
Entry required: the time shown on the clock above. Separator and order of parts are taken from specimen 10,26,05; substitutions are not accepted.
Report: 2,44,00
